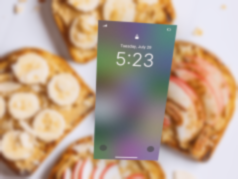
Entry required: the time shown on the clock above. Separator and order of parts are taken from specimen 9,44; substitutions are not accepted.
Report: 5,23
